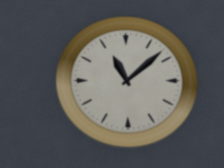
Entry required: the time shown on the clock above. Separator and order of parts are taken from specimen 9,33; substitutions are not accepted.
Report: 11,08
